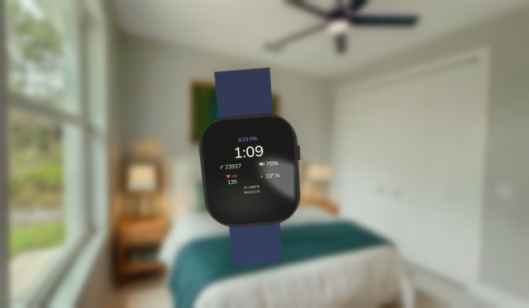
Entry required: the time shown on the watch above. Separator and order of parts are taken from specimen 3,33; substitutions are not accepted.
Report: 1,09
